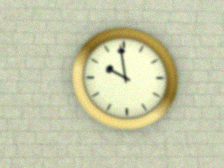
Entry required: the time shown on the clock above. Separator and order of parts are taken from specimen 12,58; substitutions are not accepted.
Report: 9,59
